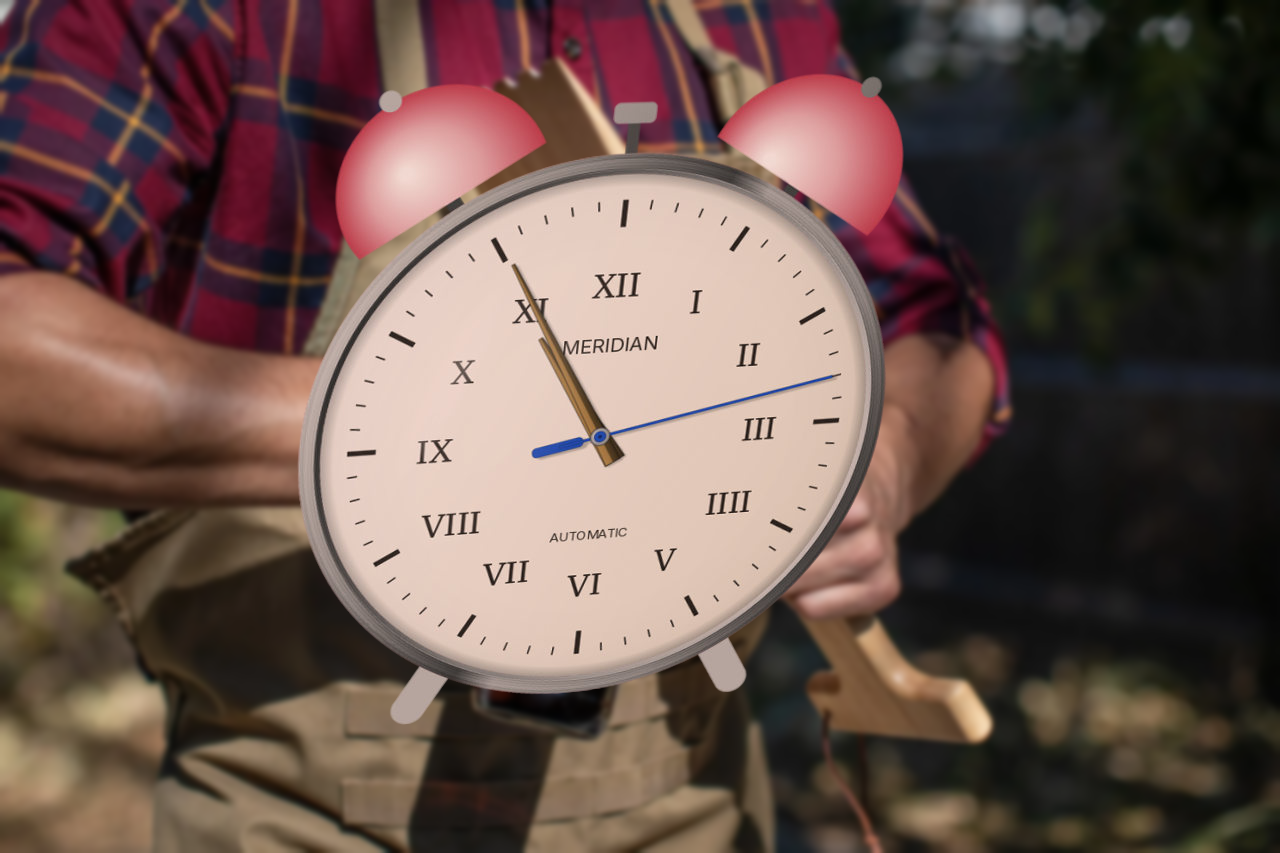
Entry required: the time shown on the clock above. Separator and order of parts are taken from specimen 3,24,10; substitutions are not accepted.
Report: 10,55,13
